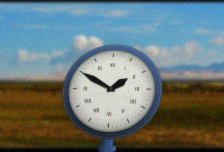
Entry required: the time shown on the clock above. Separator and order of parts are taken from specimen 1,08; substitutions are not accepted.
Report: 1,50
